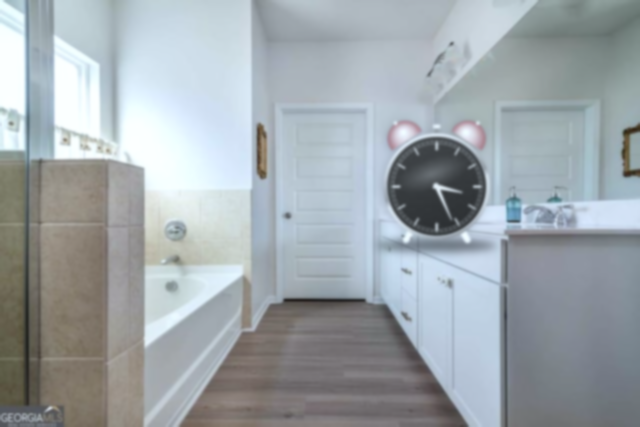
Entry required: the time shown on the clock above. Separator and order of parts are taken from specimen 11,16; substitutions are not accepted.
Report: 3,26
